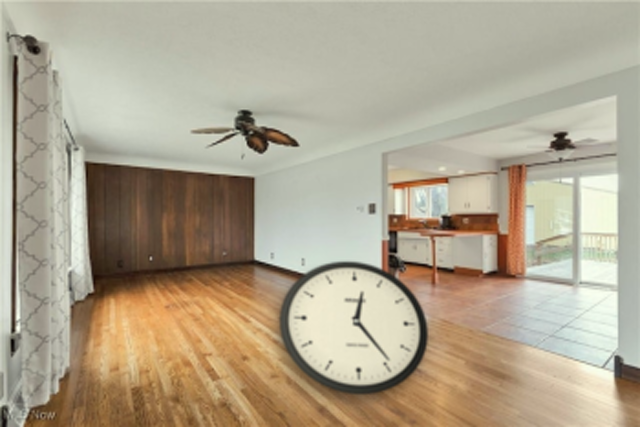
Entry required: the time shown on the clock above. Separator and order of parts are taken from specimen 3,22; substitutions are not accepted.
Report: 12,24
